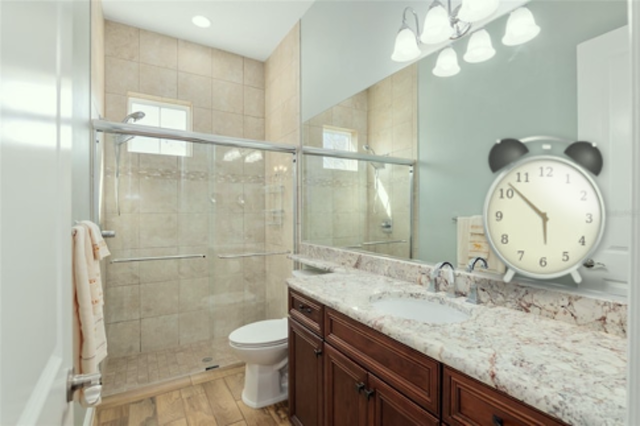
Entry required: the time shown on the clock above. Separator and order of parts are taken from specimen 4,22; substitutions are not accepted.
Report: 5,52
